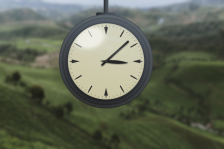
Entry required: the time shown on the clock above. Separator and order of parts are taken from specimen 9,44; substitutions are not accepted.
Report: 3,08
